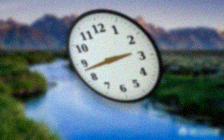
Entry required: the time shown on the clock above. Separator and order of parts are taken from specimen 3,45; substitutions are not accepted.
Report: 2,43
